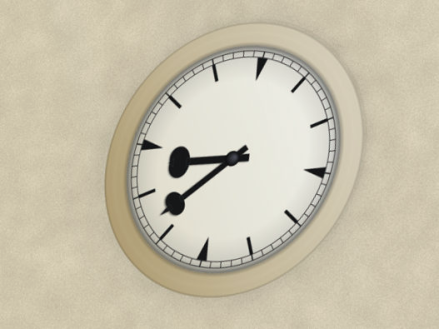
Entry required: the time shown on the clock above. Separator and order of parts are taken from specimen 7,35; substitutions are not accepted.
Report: 8,37
